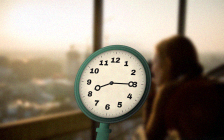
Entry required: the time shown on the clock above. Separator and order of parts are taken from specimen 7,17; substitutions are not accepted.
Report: 8,15
